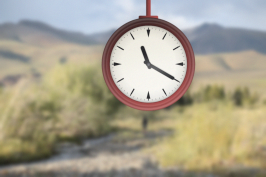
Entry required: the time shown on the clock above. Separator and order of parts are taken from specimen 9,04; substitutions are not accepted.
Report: 11,20
